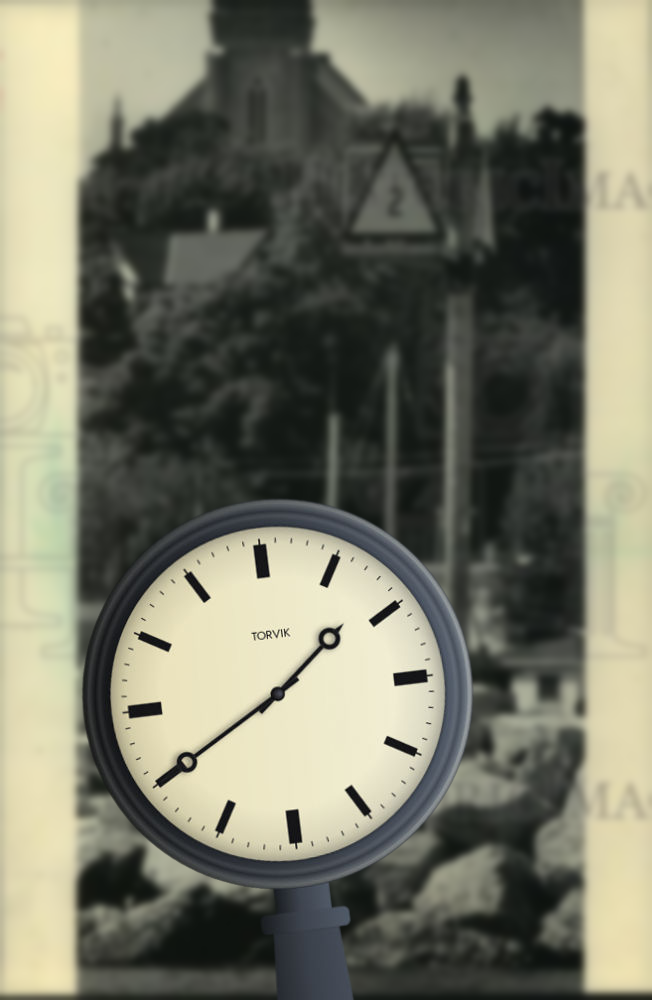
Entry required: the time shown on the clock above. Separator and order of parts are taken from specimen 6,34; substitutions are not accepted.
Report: 1,40
